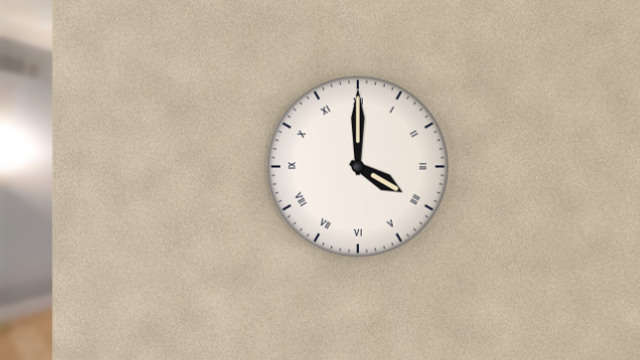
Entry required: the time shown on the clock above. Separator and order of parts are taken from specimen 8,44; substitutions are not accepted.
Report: 4,00
